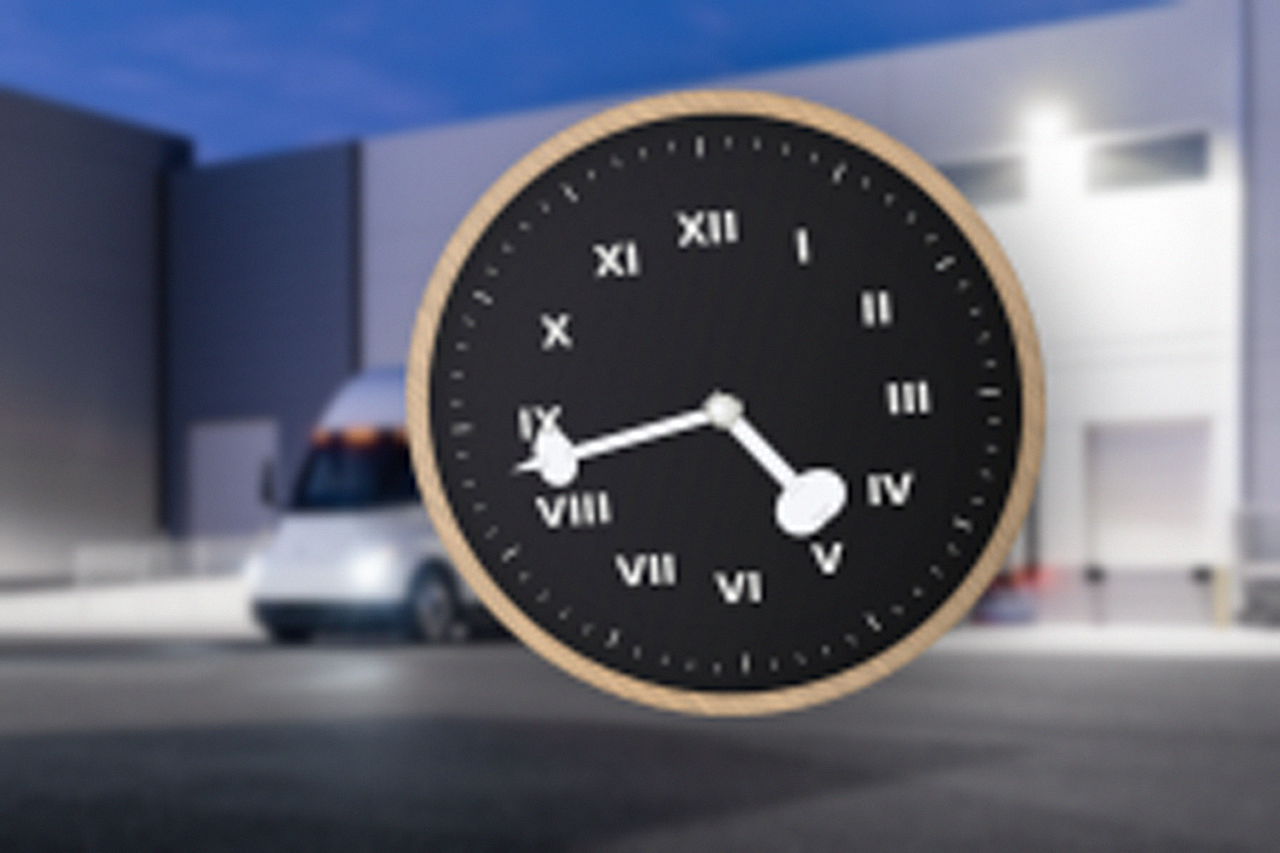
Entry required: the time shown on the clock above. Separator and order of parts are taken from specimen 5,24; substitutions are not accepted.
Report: 4,43
